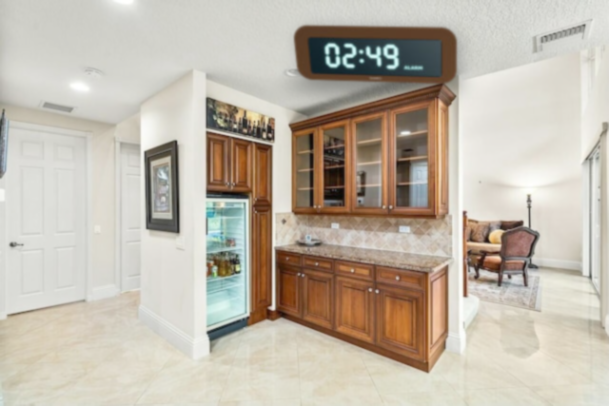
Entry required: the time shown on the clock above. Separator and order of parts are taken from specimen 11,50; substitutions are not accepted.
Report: 2,49
